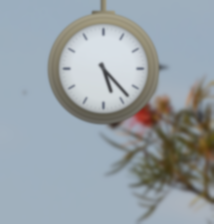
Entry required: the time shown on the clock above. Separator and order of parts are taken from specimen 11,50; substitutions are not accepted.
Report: 5,23
